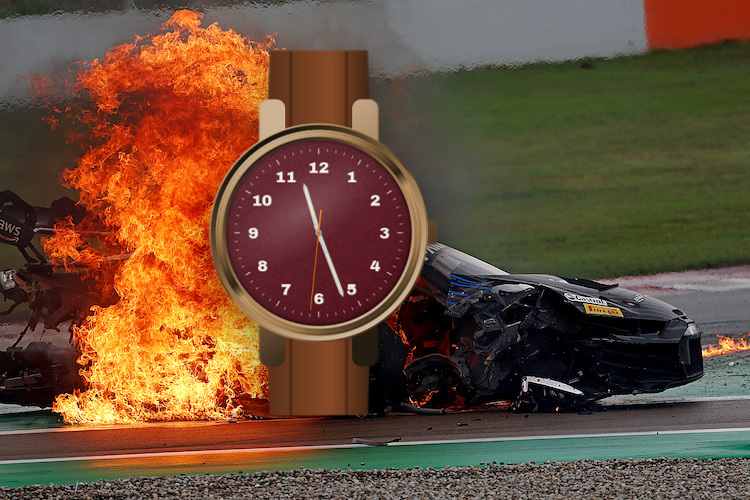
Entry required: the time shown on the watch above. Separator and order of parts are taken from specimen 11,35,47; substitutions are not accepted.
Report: 11,26,31
